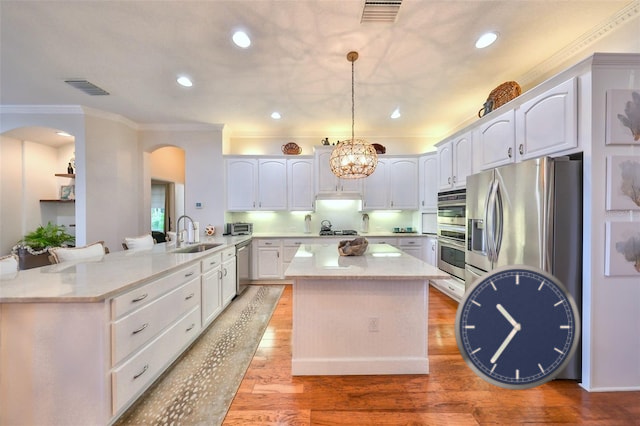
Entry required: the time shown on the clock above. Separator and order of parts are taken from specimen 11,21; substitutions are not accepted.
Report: 10,36
